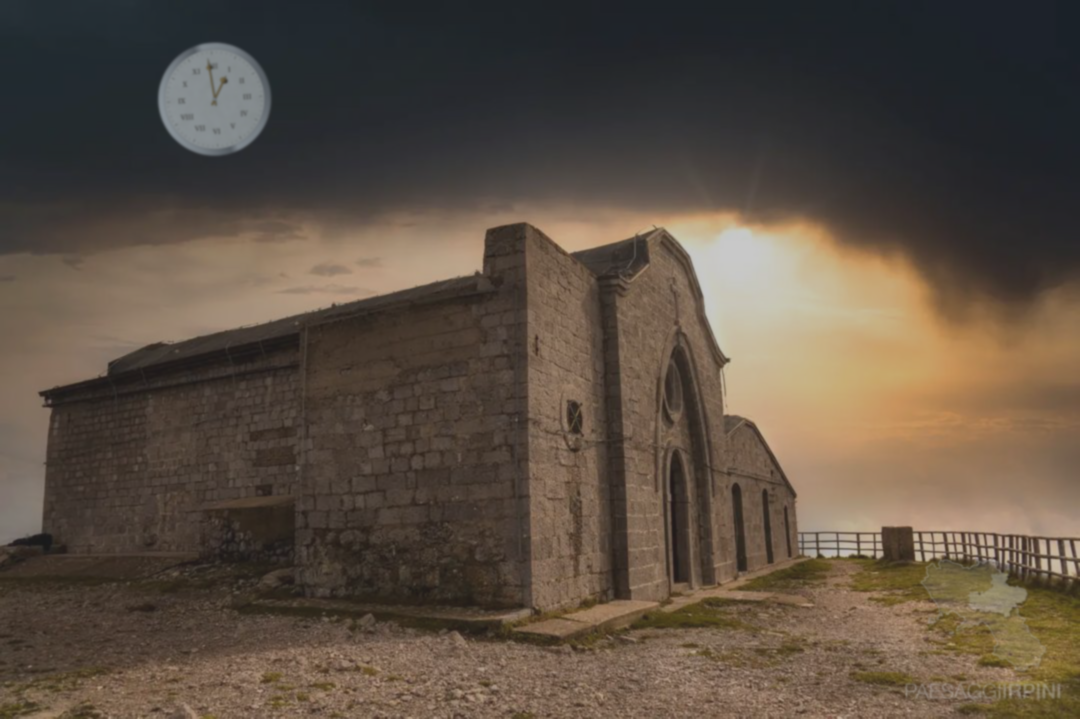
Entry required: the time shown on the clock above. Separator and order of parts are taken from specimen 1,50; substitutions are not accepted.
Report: 12,59
